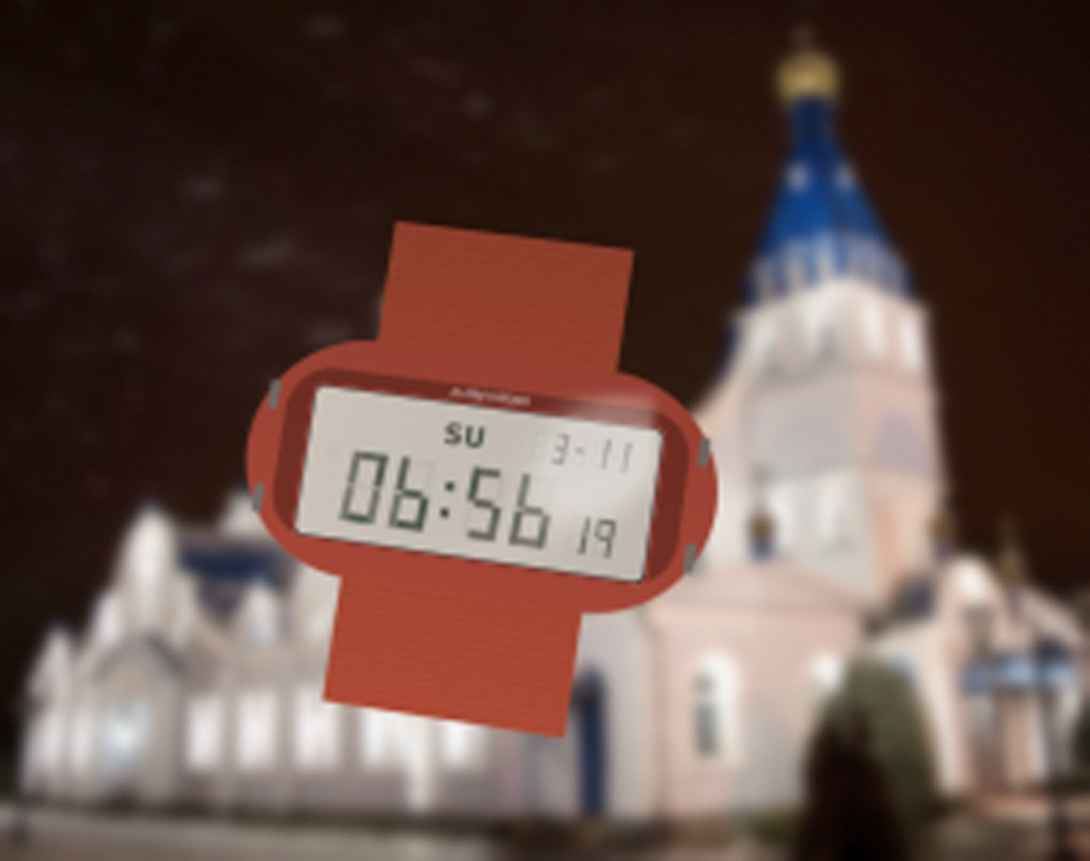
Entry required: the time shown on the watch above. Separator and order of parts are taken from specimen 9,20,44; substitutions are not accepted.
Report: 6,56,19
